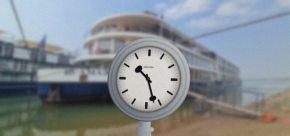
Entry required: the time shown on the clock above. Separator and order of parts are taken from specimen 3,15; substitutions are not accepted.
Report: 10,27
